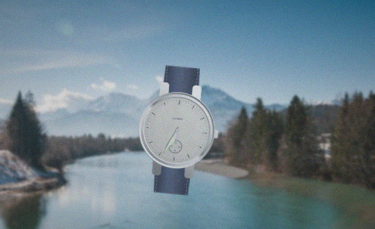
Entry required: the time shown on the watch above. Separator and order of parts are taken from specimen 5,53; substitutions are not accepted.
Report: 6,34
